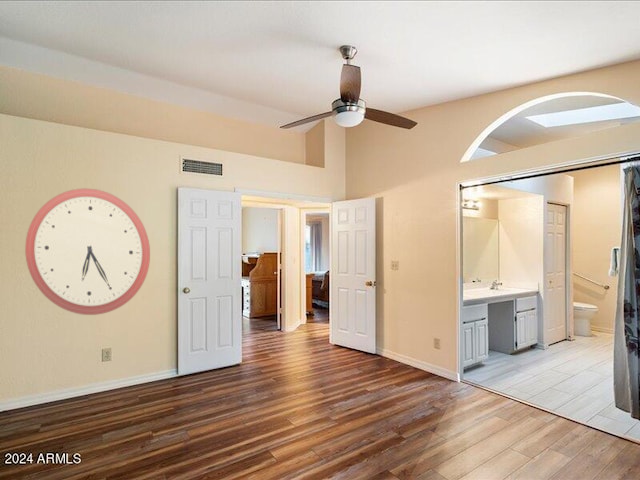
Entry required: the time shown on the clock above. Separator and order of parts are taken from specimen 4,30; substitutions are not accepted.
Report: 6,25
